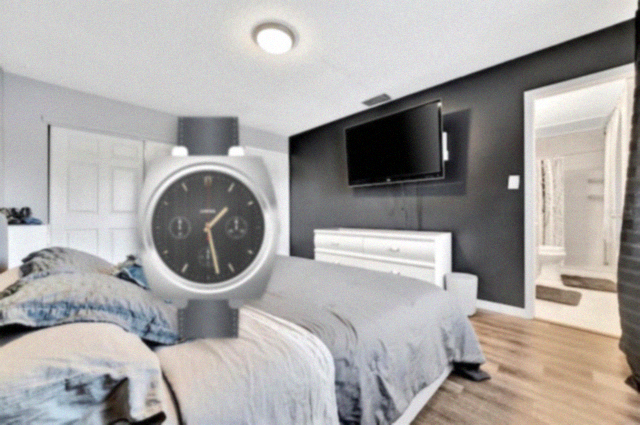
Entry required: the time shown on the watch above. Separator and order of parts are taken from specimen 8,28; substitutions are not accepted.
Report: 1,28
